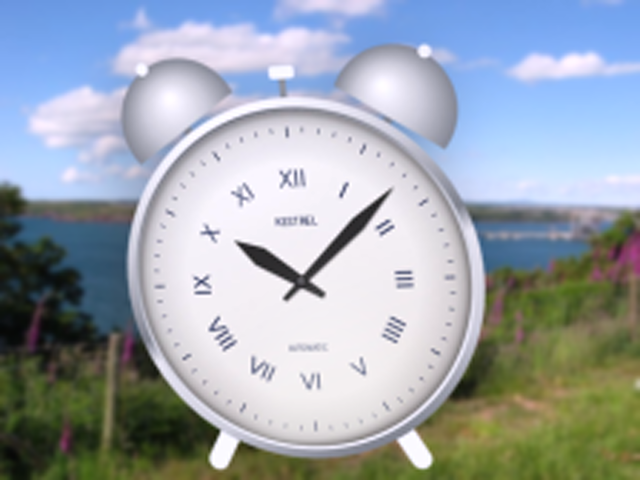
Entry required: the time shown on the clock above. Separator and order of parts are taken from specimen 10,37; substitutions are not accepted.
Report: 10,08
